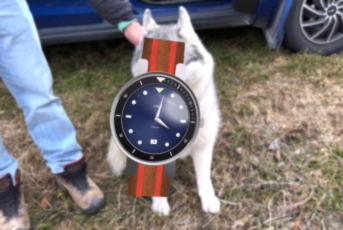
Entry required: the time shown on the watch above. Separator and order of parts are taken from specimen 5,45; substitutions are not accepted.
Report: 4,02
